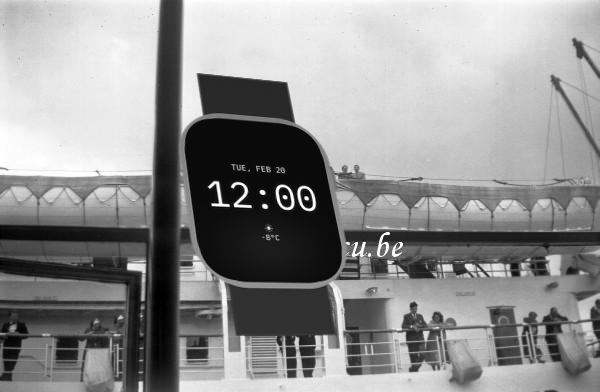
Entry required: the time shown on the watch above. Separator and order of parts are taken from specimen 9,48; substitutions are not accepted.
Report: 12,00
